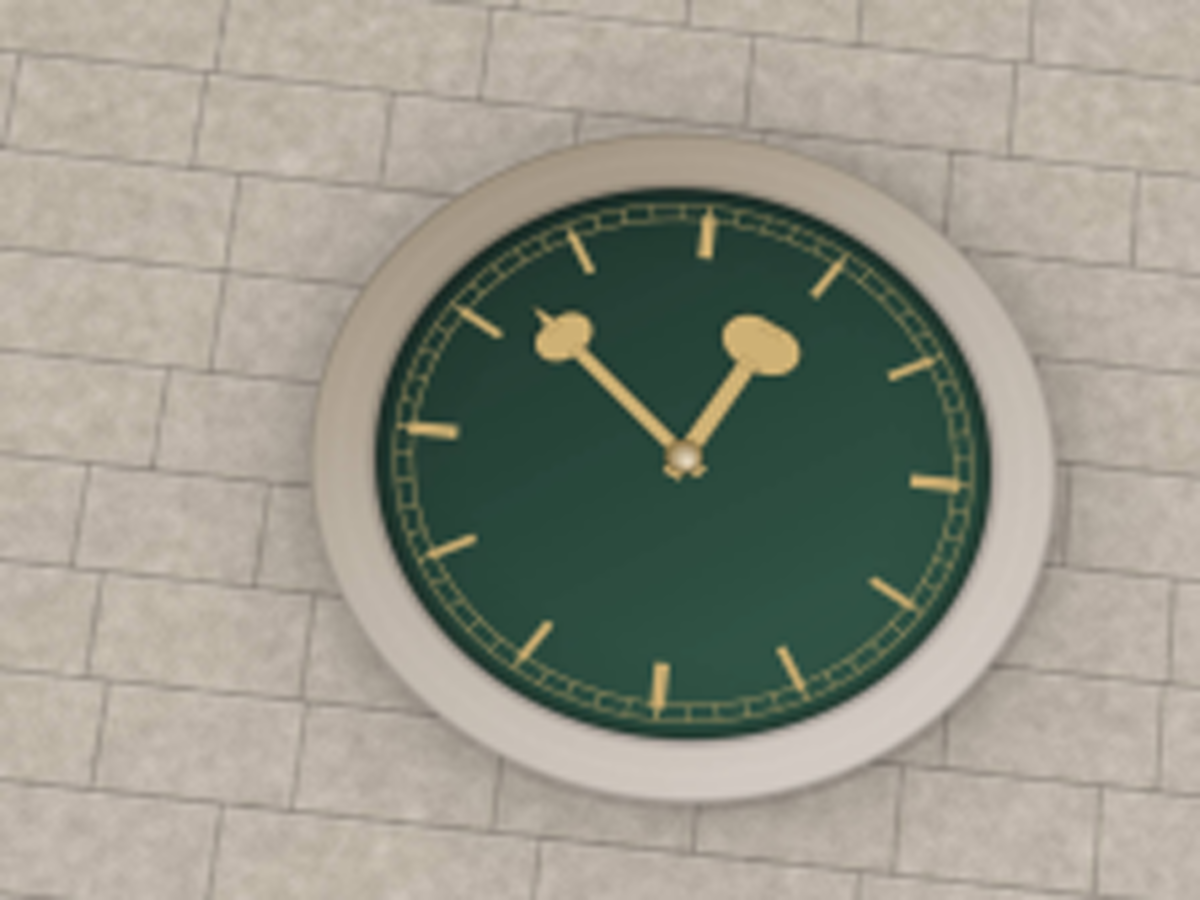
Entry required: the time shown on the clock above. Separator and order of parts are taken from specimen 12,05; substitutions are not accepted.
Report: 12,52
